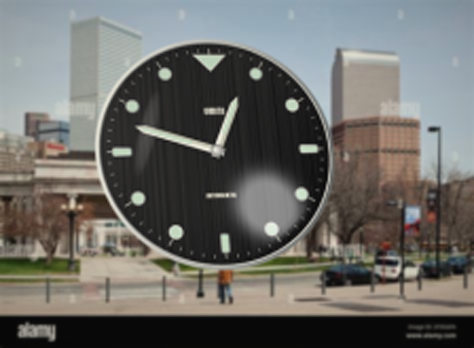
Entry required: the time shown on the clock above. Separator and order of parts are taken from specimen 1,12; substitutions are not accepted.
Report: 12,48
